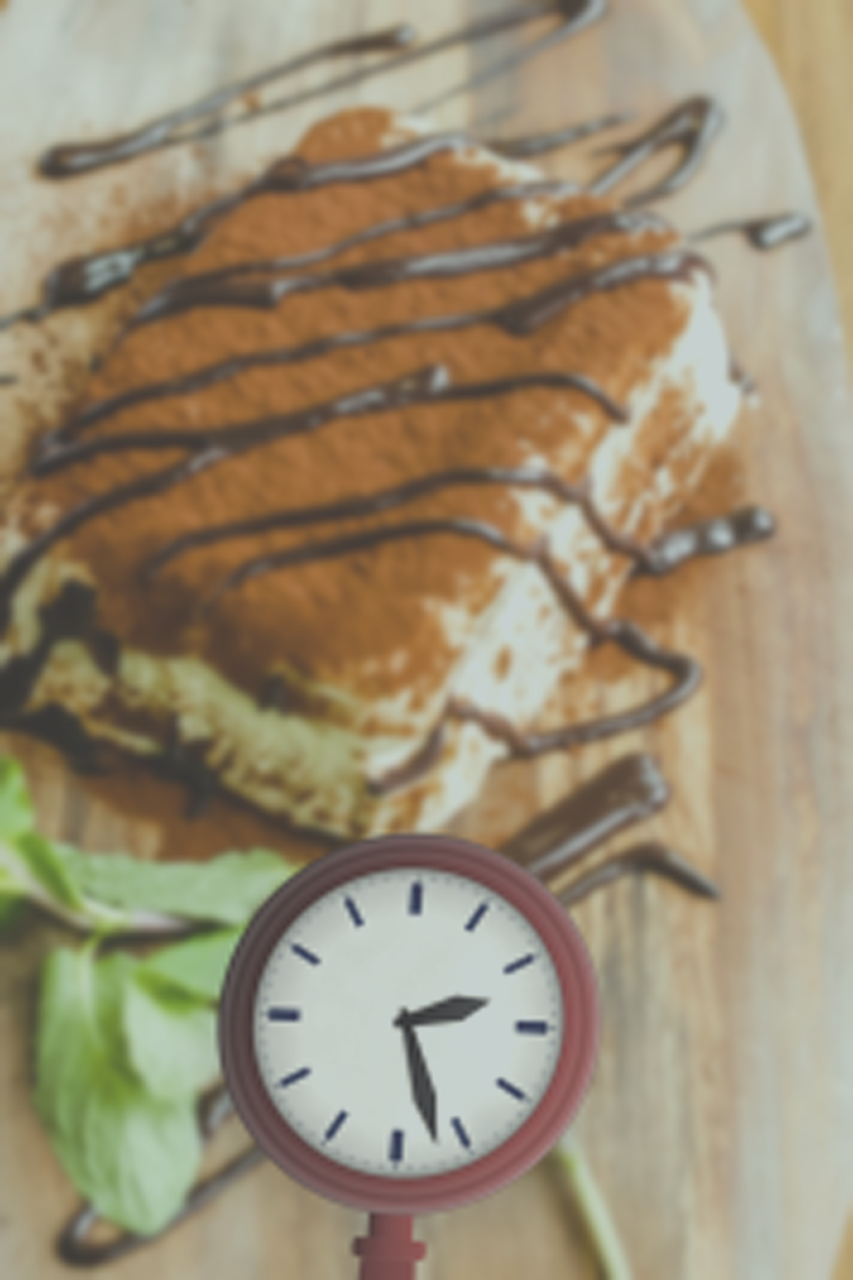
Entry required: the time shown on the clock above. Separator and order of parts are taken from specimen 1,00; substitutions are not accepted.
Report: 2,27
